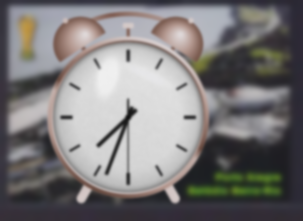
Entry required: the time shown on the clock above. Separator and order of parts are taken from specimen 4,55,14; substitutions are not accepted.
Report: 7,33,30
